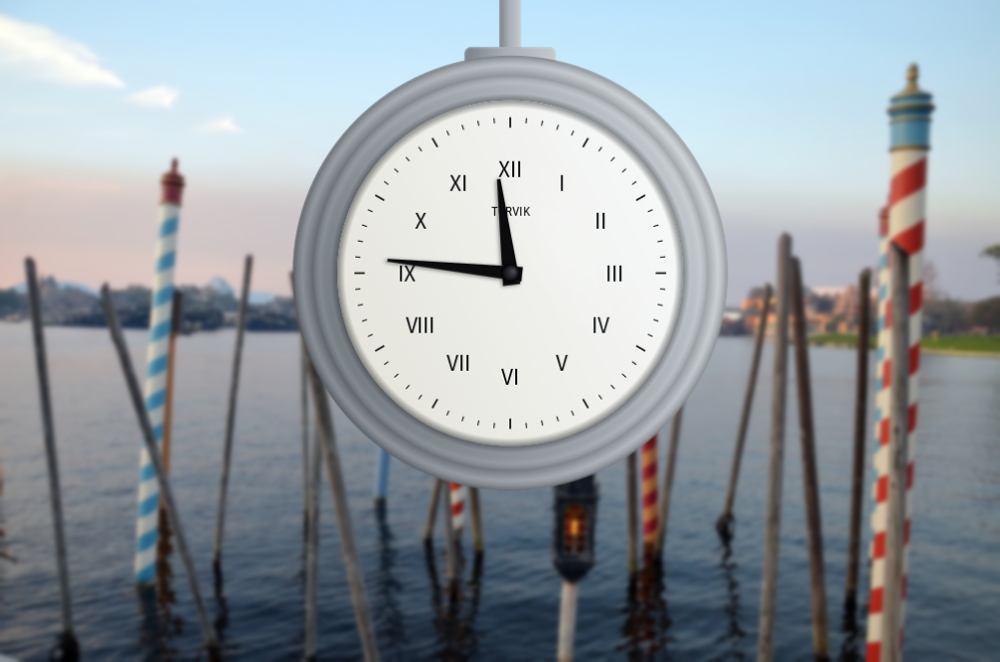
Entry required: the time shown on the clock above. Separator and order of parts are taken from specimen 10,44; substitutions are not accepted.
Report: 11,46
